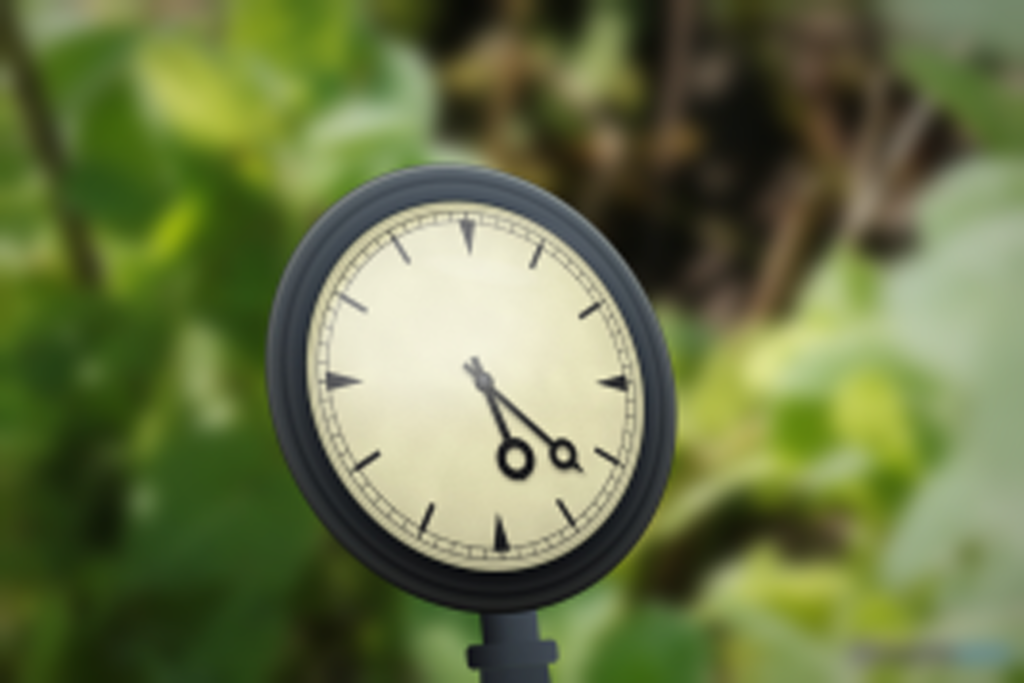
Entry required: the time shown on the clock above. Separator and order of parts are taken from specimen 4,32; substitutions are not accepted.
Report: 5,22
